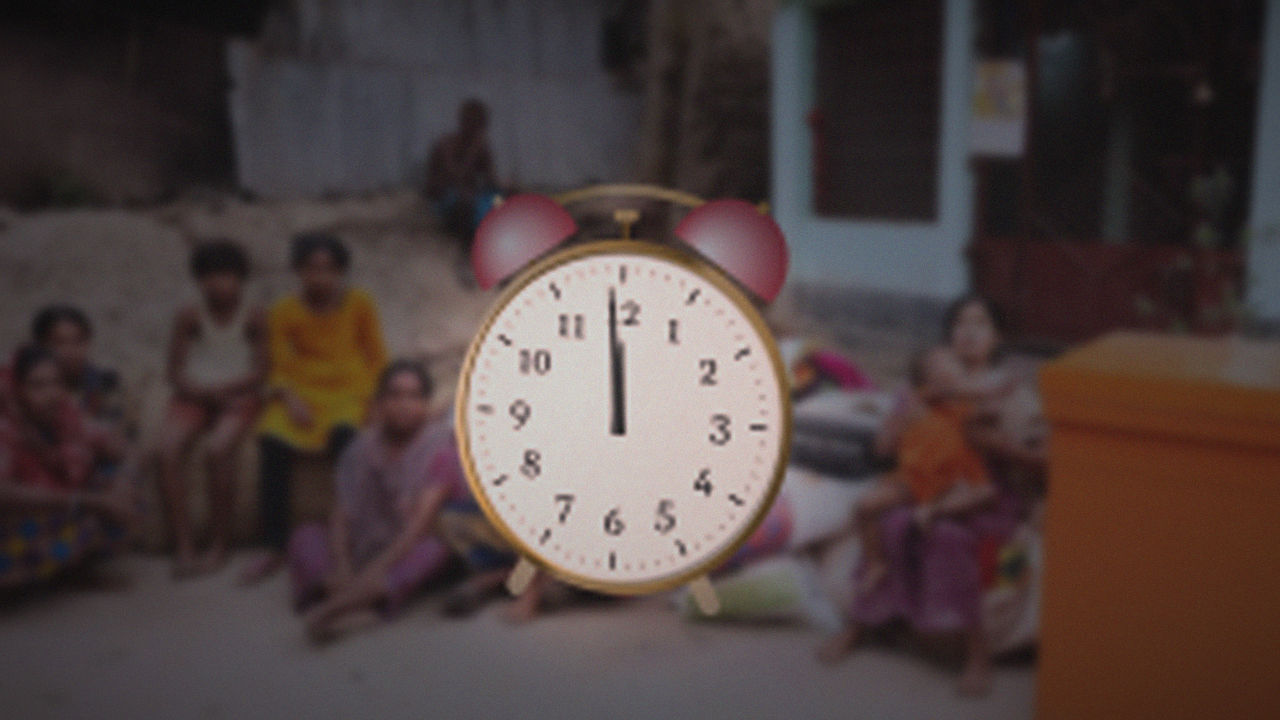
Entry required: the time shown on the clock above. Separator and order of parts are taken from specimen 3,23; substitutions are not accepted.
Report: 11,59
